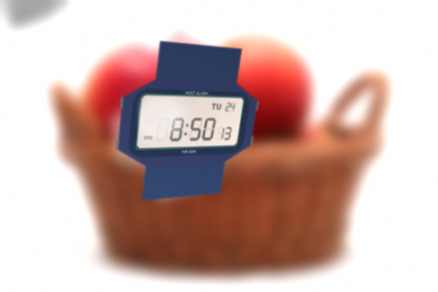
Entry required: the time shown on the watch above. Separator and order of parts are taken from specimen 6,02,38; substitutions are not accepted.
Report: 8,50,13
